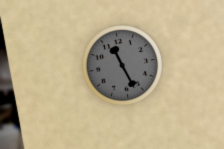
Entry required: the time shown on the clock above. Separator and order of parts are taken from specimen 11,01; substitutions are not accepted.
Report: 11,27
